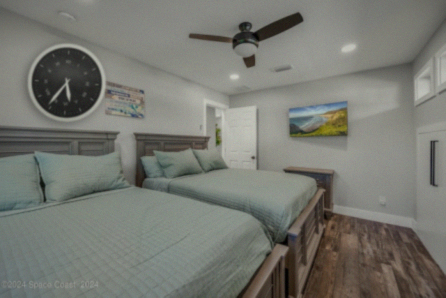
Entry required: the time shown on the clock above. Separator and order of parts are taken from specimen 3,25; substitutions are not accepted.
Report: 5,36
